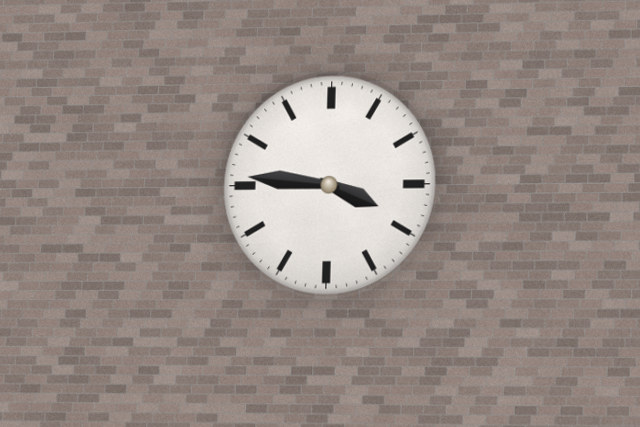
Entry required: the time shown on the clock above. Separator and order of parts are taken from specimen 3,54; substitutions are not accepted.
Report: 3,46
